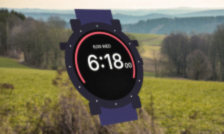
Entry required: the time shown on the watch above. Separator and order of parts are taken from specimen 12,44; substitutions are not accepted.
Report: 6,18
